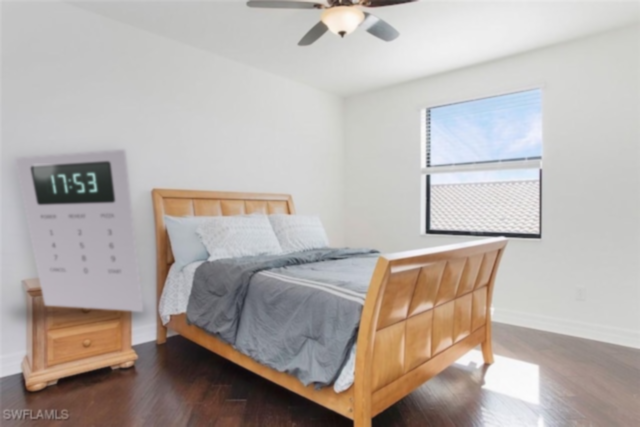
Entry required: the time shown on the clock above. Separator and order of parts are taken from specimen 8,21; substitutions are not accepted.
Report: 17,53
